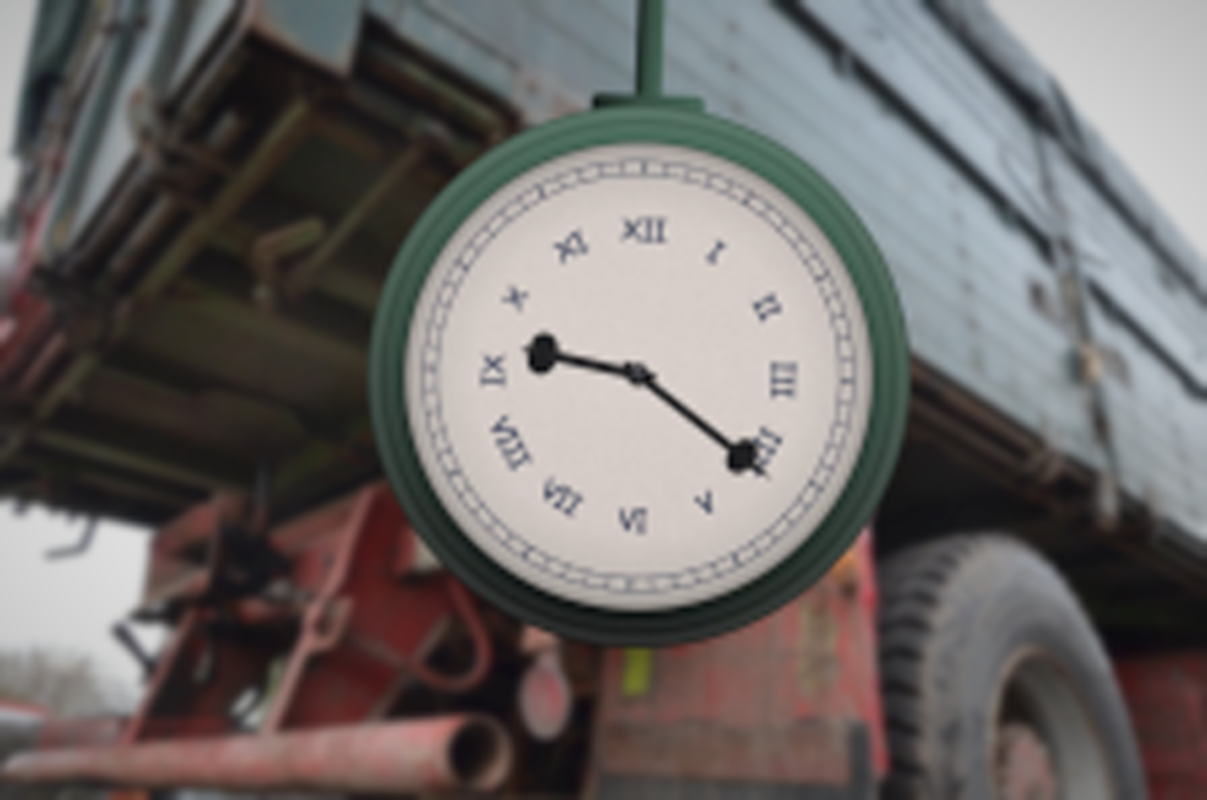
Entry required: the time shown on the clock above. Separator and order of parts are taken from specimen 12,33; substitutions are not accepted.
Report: 9,21
